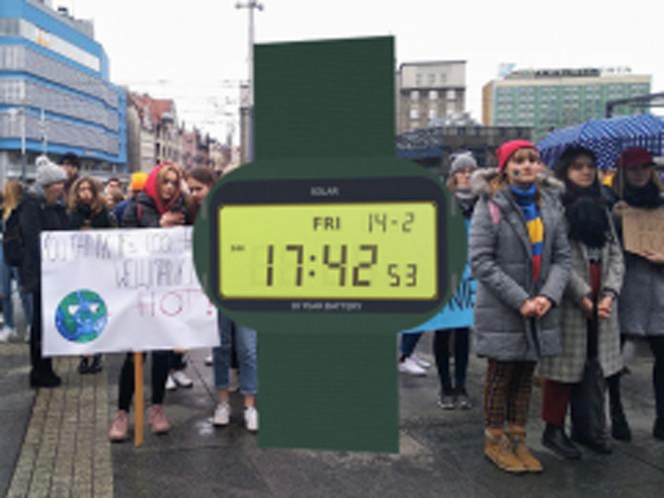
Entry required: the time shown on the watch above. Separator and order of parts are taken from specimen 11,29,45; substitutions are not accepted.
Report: 17,42,53
